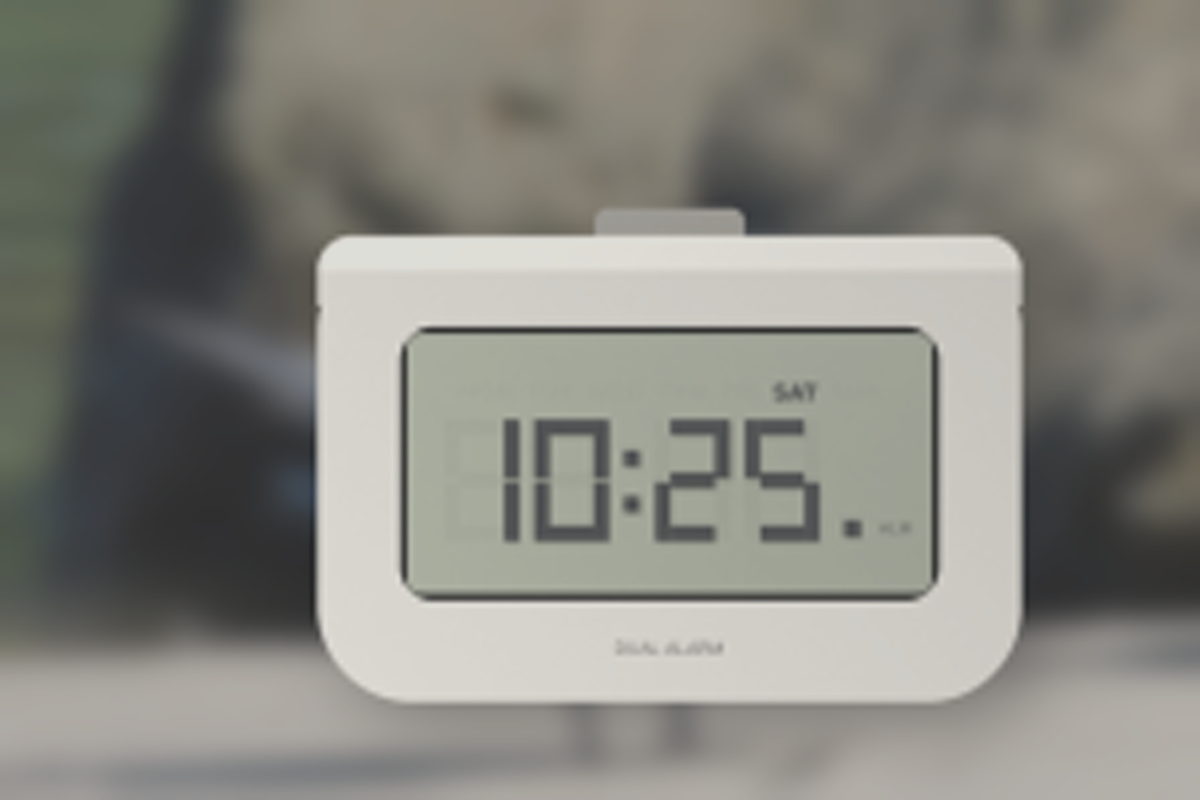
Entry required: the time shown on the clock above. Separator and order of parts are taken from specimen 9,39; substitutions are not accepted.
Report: 10,25
